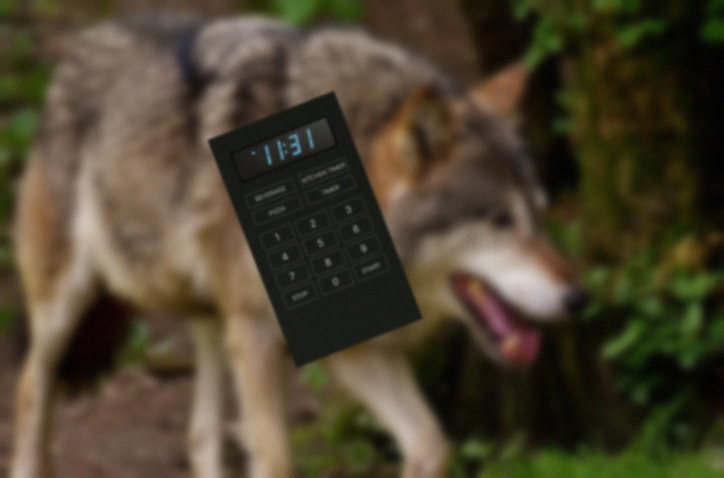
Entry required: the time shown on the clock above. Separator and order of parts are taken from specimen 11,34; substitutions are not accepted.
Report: 11,31
